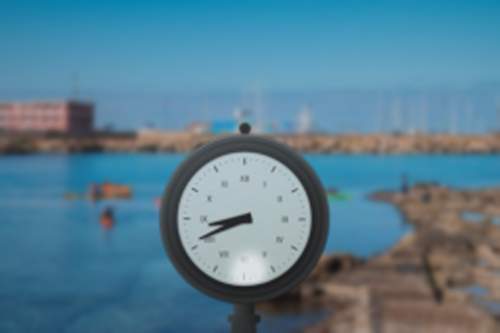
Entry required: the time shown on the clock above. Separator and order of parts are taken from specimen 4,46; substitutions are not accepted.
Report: 8,41
